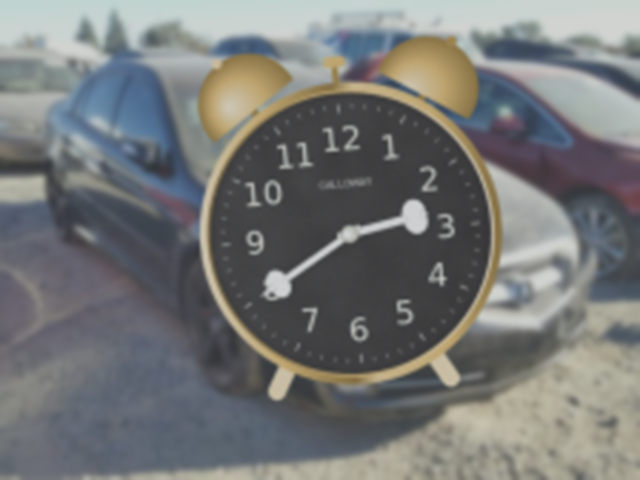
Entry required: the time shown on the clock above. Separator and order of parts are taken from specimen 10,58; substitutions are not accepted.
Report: 2,40
